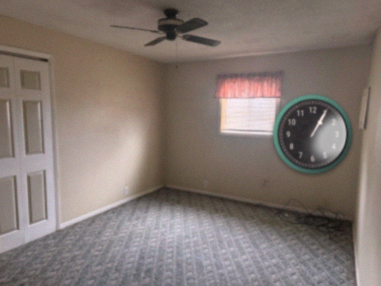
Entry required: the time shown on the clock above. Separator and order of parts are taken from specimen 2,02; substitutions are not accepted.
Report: 1,05
